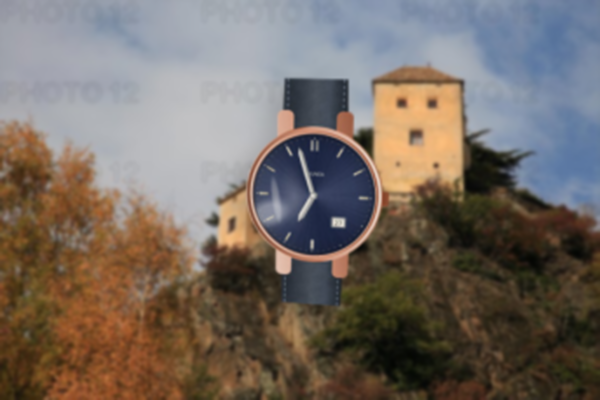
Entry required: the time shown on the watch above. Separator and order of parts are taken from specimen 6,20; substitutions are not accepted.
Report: 6,57
